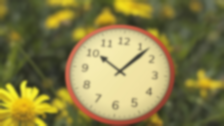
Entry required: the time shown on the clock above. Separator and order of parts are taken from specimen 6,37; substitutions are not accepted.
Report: 10,07
